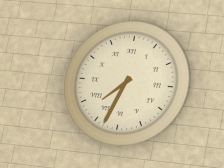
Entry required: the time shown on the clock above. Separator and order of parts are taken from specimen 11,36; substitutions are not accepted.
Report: 7,33
